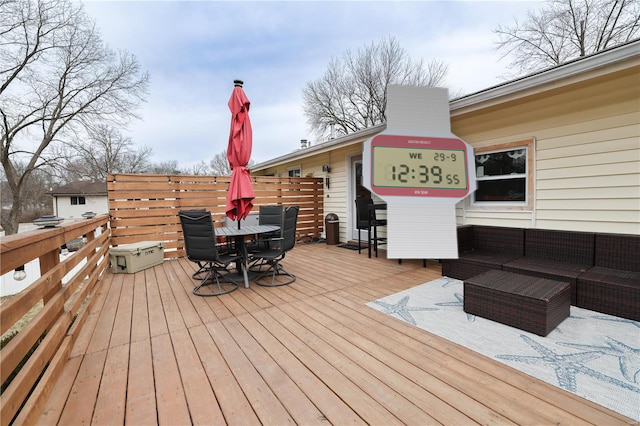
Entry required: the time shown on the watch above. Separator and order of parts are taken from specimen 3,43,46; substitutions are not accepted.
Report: 12,39,55
